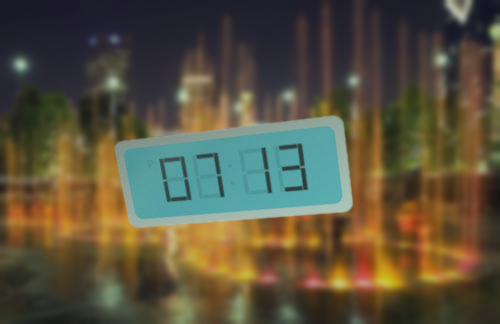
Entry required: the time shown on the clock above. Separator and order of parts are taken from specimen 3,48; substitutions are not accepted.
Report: 7,13
